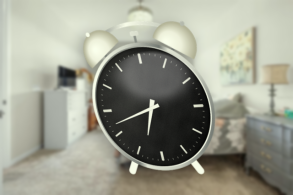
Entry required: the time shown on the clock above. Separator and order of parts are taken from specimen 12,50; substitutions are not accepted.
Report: 6,42
